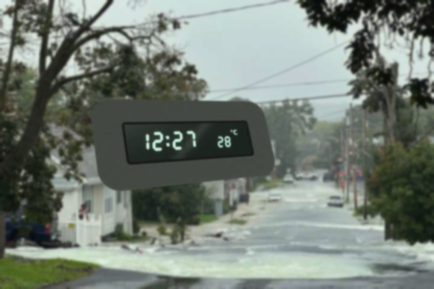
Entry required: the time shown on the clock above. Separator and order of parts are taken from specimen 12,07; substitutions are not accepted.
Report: 12,27
